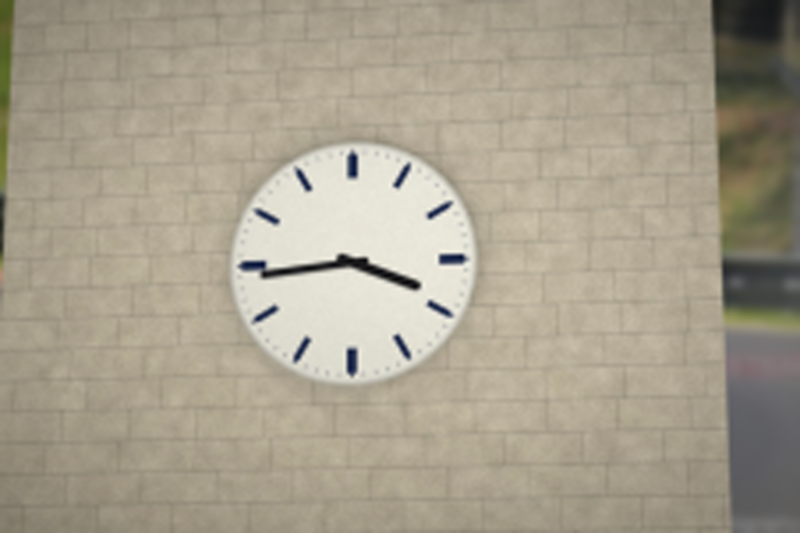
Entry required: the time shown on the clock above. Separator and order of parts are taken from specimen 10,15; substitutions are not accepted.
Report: 3,44
